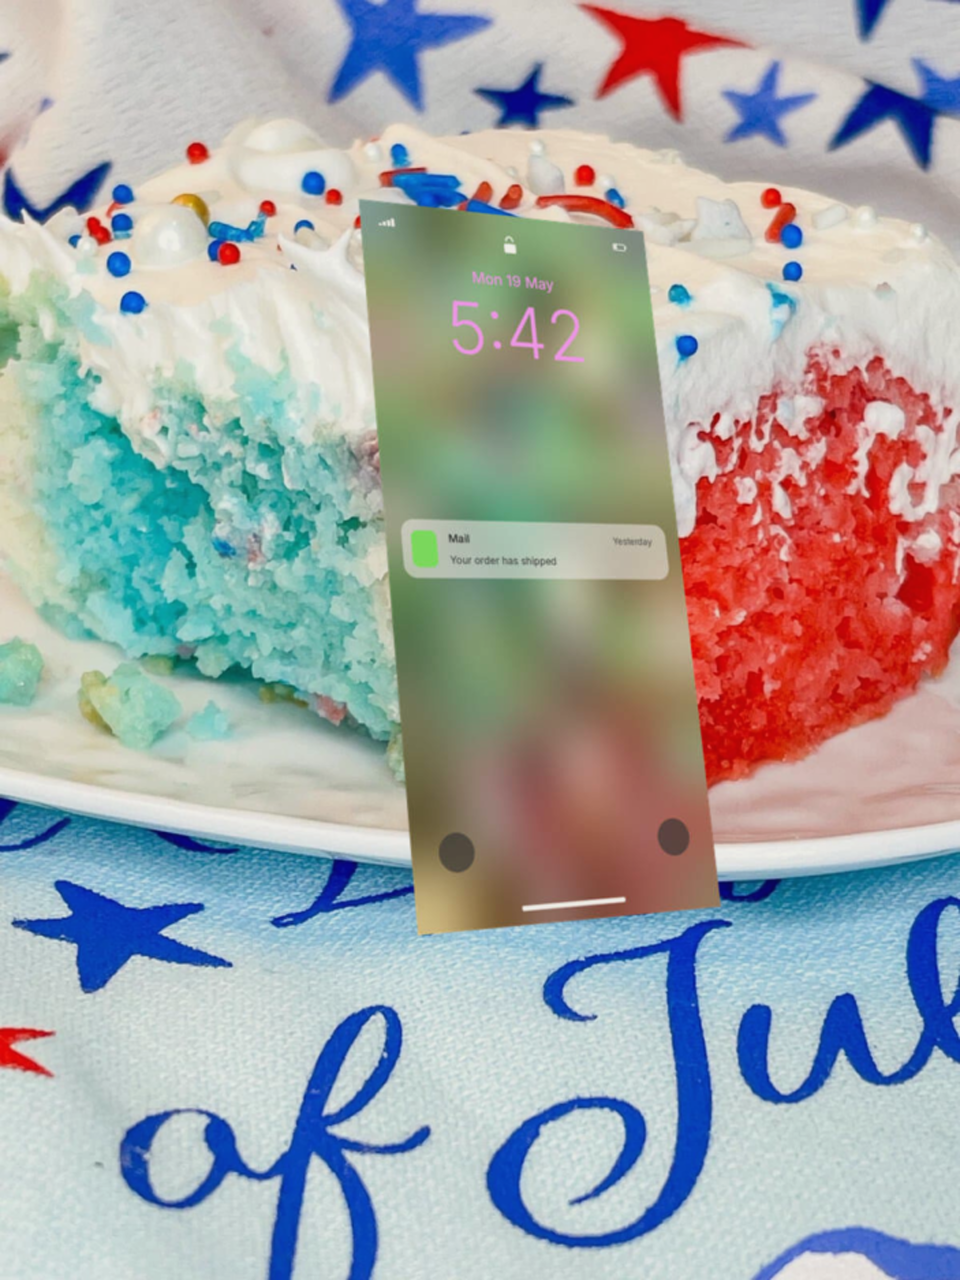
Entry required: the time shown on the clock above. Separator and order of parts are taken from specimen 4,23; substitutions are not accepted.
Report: 5,42
